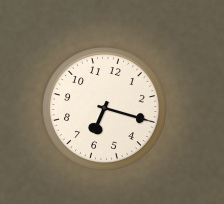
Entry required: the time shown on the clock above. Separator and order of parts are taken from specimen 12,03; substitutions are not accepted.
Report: 6,15
